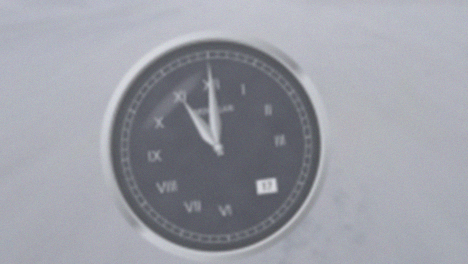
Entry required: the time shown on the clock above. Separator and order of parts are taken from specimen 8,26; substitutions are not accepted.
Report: 11,00
